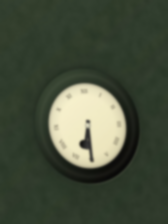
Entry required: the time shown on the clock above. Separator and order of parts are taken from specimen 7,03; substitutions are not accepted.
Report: 6,30
